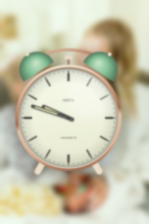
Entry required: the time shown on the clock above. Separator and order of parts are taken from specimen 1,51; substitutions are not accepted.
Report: 9,48
